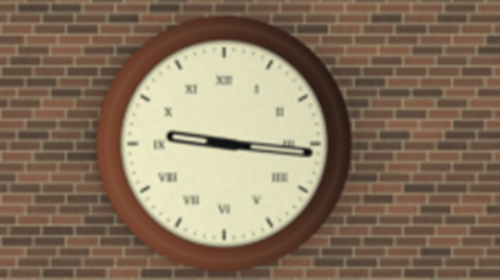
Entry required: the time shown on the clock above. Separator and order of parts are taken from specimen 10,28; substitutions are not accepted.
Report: 9,16
